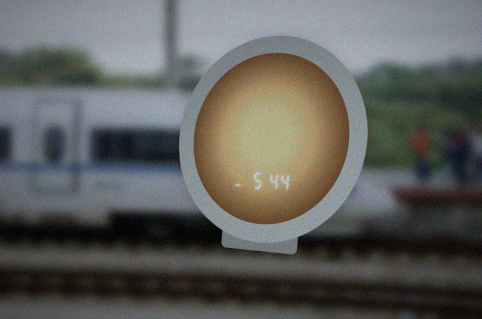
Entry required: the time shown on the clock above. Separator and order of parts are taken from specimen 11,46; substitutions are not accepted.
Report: 5,44
